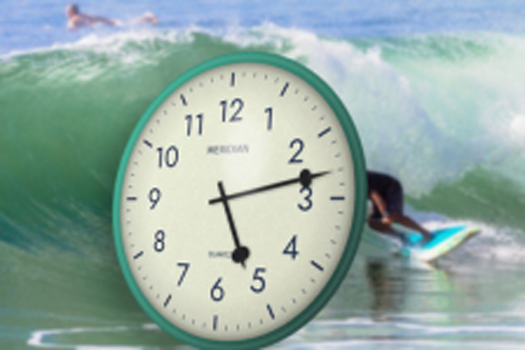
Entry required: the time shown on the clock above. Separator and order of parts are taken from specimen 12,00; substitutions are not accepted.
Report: 5,13
